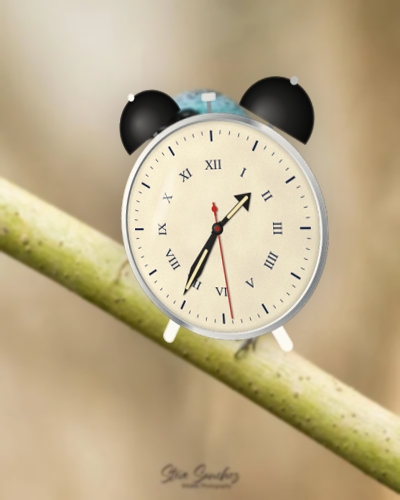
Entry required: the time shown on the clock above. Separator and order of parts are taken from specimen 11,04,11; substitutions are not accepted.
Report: 1,35,29
